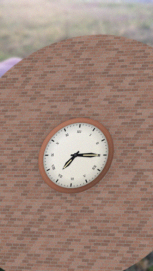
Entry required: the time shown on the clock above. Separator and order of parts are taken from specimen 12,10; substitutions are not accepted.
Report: 7,15
